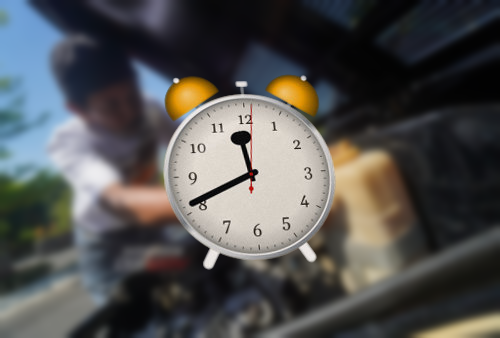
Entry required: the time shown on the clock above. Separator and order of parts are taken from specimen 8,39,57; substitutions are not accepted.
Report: 11,41,01
